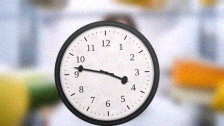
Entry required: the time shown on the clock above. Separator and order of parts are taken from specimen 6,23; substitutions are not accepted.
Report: 3,47
